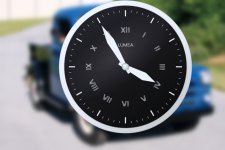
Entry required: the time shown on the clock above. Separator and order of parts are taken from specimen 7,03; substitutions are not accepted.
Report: 3,55
